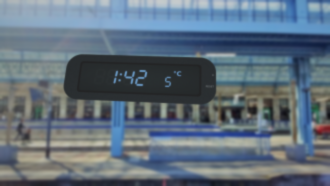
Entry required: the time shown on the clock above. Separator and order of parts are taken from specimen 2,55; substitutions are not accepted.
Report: 1,42
